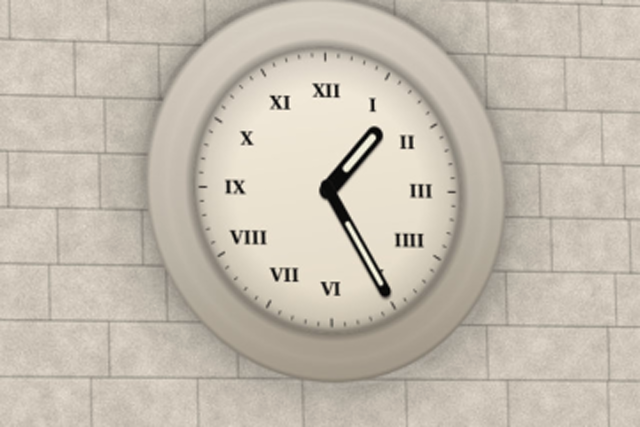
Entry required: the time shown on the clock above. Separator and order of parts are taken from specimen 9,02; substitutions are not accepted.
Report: 1,25
